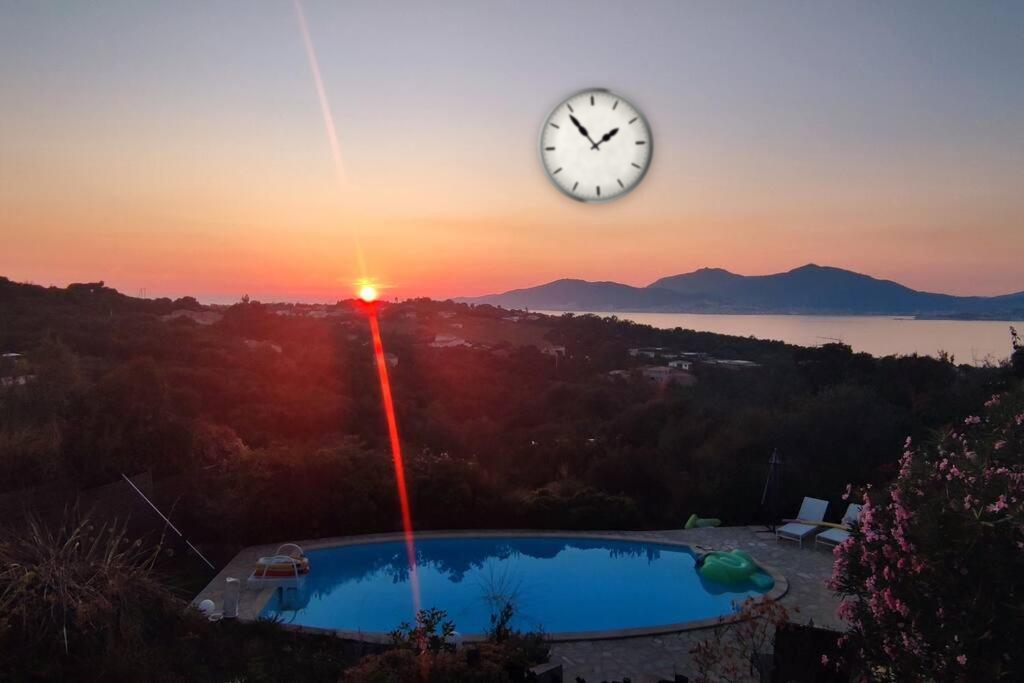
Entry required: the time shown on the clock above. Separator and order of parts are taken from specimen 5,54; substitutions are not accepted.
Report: 1,54
